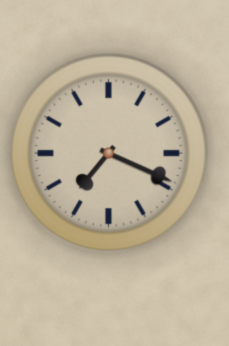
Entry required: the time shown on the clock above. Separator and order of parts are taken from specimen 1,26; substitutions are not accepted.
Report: 7,19
